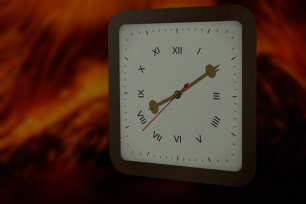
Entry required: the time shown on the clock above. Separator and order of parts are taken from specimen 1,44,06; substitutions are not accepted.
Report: 8,09,38
